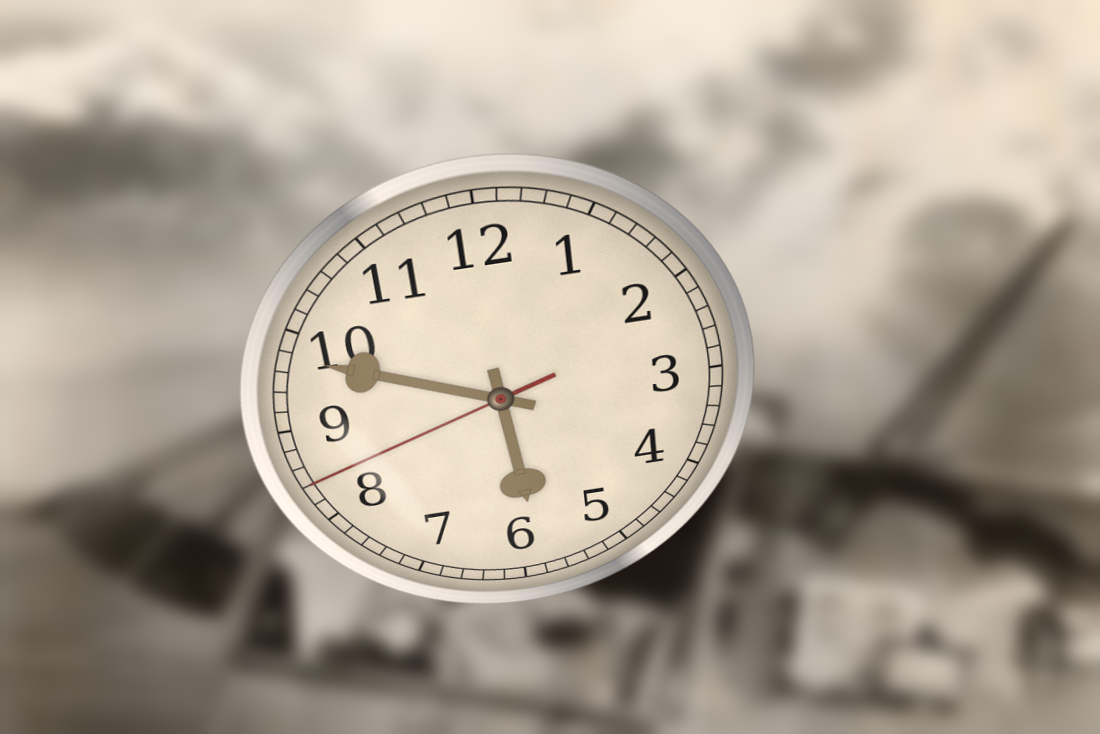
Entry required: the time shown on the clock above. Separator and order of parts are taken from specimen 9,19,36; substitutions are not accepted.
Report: 5,48,42
